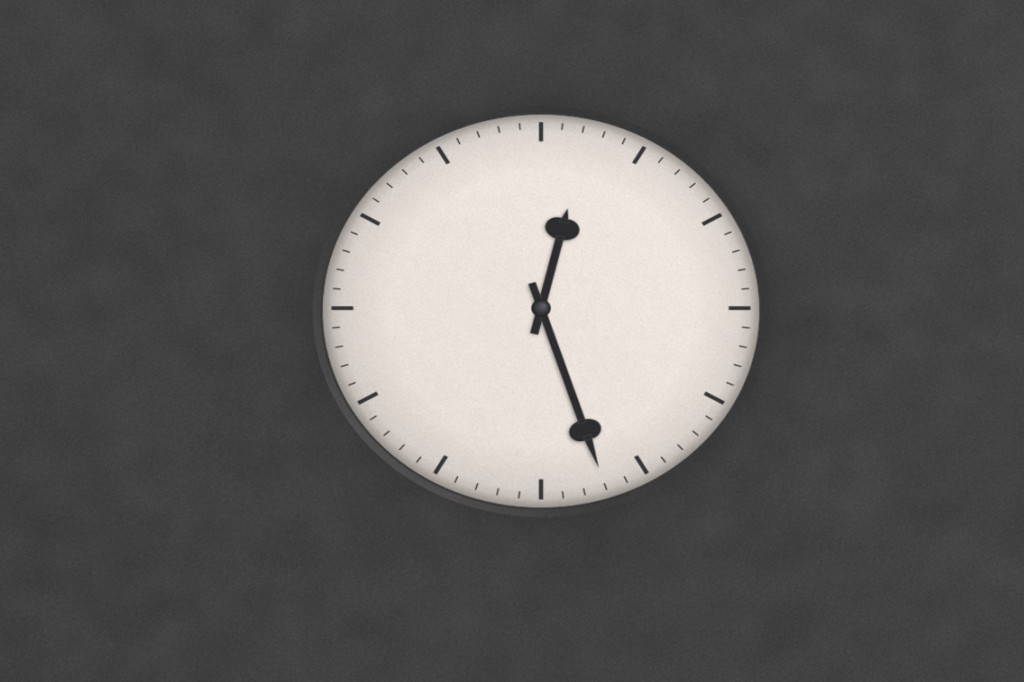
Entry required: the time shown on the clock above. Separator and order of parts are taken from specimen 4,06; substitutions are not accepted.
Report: 12,27
